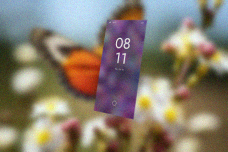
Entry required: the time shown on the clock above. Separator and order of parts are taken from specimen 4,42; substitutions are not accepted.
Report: 8,11
